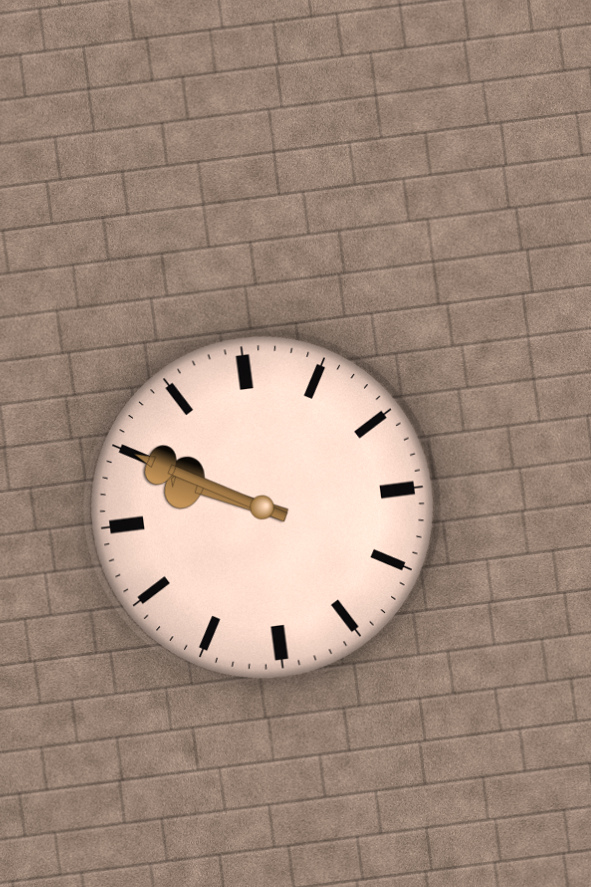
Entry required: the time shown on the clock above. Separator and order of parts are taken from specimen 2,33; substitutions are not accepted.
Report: 9,50
